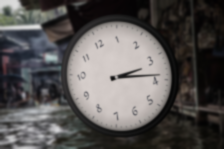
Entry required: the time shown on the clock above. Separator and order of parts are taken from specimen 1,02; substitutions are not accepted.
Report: 3,19
